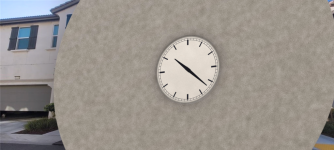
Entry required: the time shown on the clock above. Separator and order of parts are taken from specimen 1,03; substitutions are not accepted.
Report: 10,22
